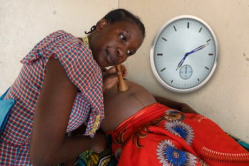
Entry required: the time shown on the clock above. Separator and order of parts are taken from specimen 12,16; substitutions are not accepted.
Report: 7,11
